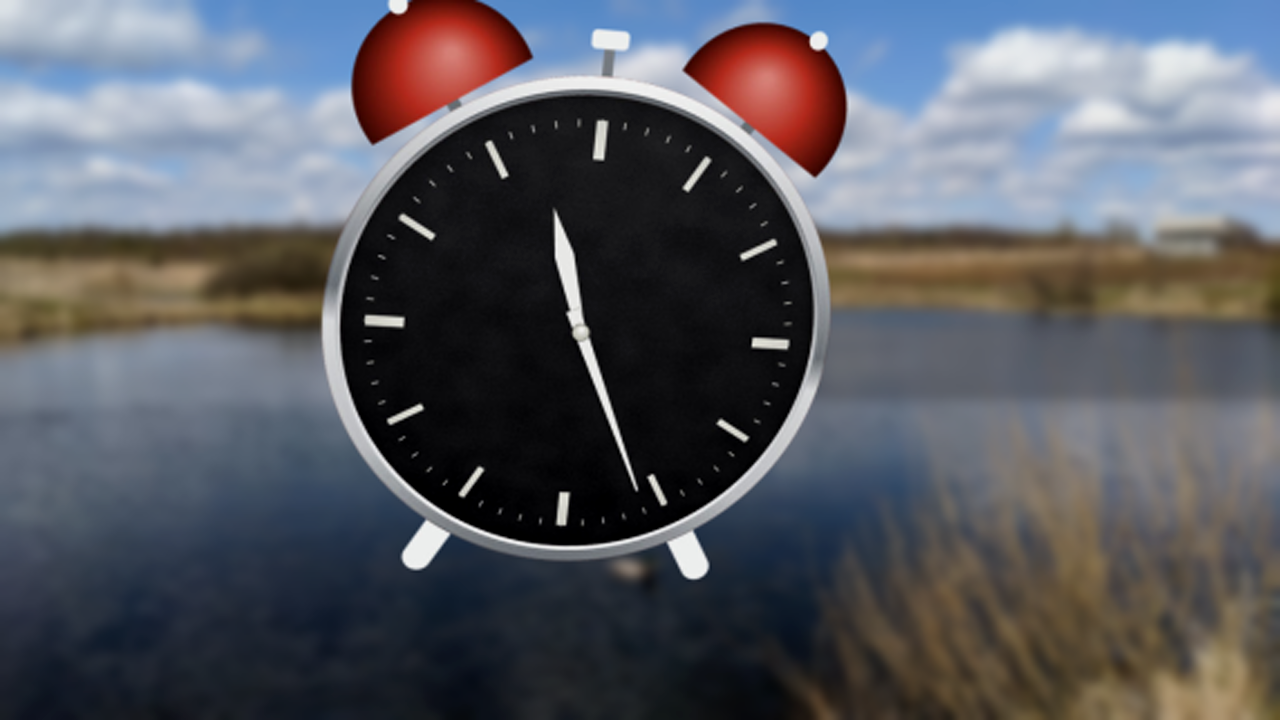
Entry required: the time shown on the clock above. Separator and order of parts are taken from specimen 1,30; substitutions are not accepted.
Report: 11,26
